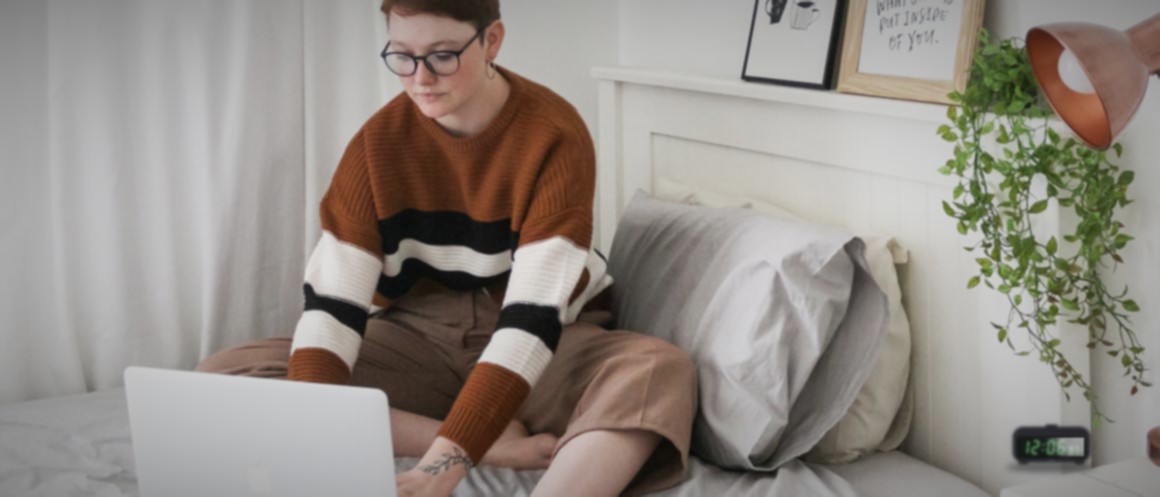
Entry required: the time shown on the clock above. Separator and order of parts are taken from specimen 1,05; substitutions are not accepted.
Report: 12,06
